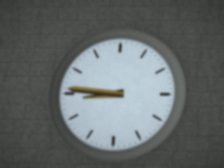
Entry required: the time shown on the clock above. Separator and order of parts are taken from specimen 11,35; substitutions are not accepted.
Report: 8,46
